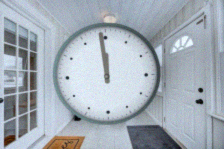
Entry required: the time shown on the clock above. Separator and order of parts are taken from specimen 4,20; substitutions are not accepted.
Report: 11,59
